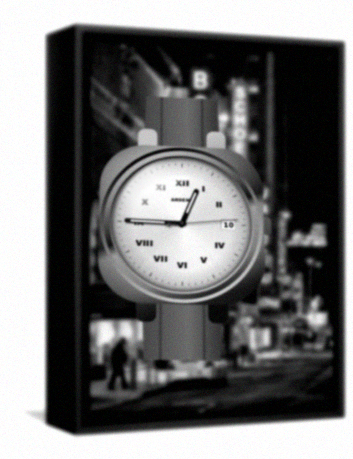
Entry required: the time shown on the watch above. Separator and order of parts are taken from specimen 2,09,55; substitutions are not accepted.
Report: 12,45,14
